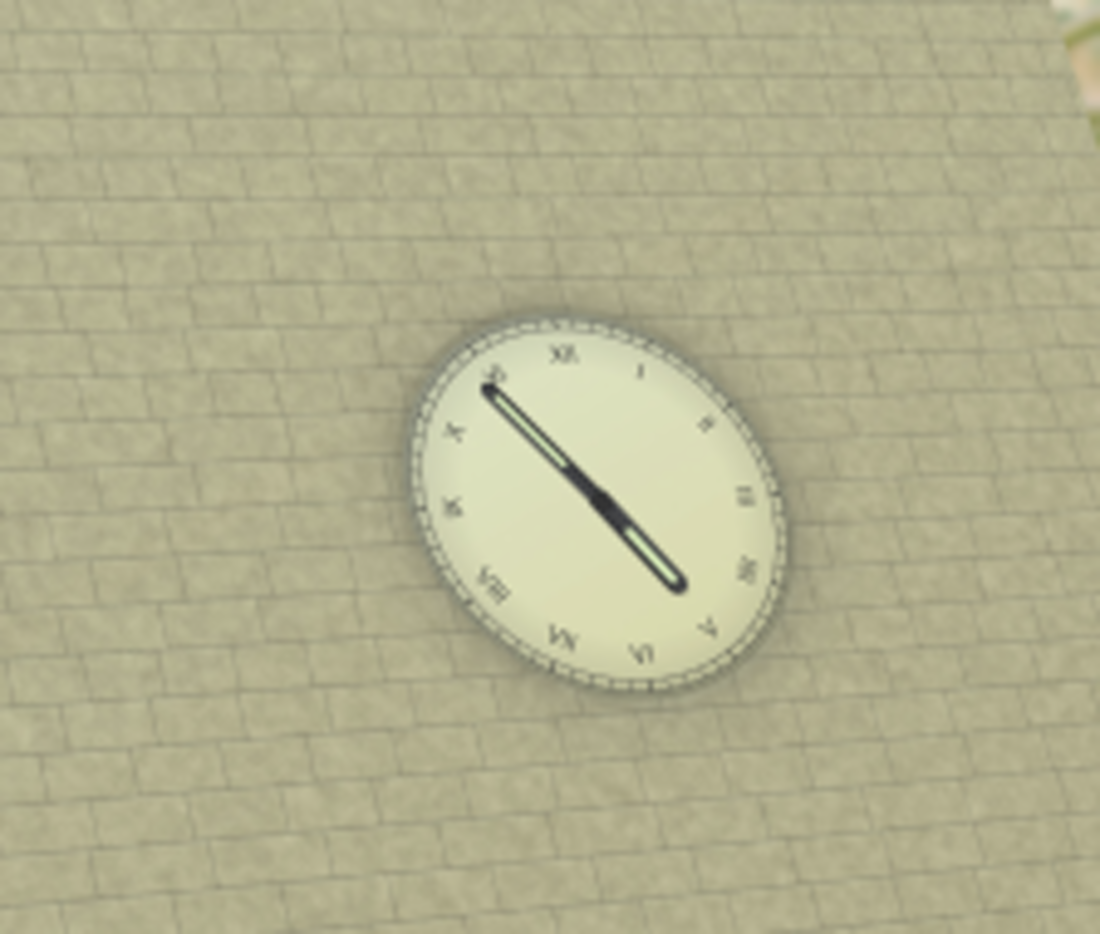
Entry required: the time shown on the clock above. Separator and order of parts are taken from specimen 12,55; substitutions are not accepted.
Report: 4,54
